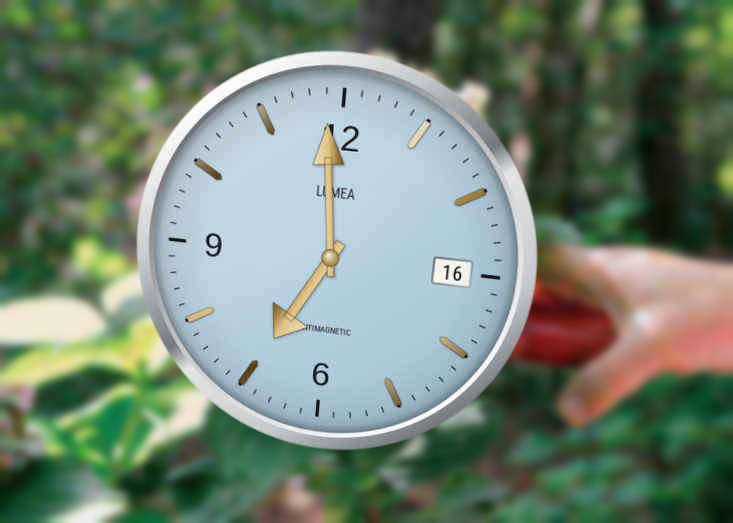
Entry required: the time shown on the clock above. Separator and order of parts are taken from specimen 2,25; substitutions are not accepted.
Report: 6,59
